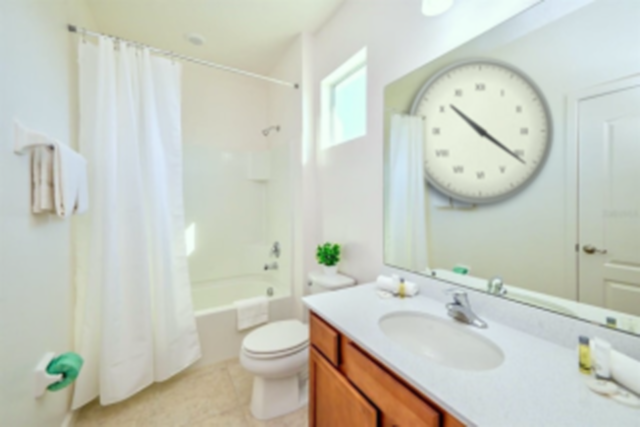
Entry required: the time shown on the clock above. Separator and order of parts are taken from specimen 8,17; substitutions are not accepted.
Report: 10,21
